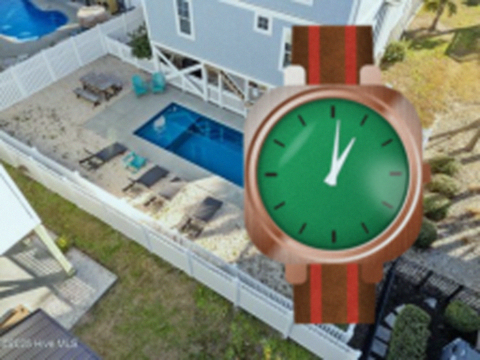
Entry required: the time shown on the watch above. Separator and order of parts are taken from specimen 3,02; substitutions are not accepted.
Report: 1,01
